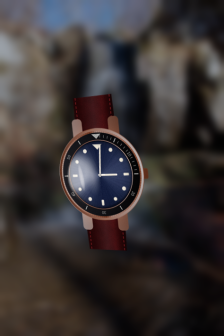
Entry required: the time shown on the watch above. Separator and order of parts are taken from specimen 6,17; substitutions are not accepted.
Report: 3,01
